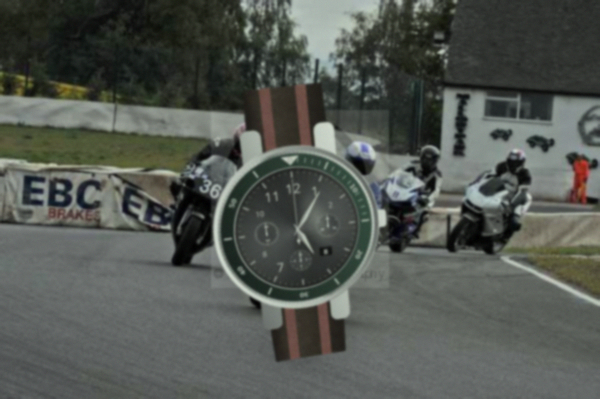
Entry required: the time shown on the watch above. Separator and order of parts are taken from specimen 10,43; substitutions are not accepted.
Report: 5,06
